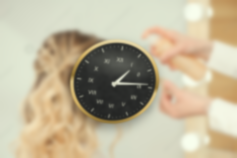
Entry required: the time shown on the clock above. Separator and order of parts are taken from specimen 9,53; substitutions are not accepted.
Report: 1,14
